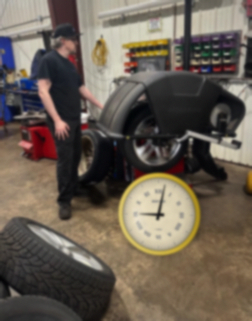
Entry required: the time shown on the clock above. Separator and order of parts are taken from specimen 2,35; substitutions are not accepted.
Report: 9,02
